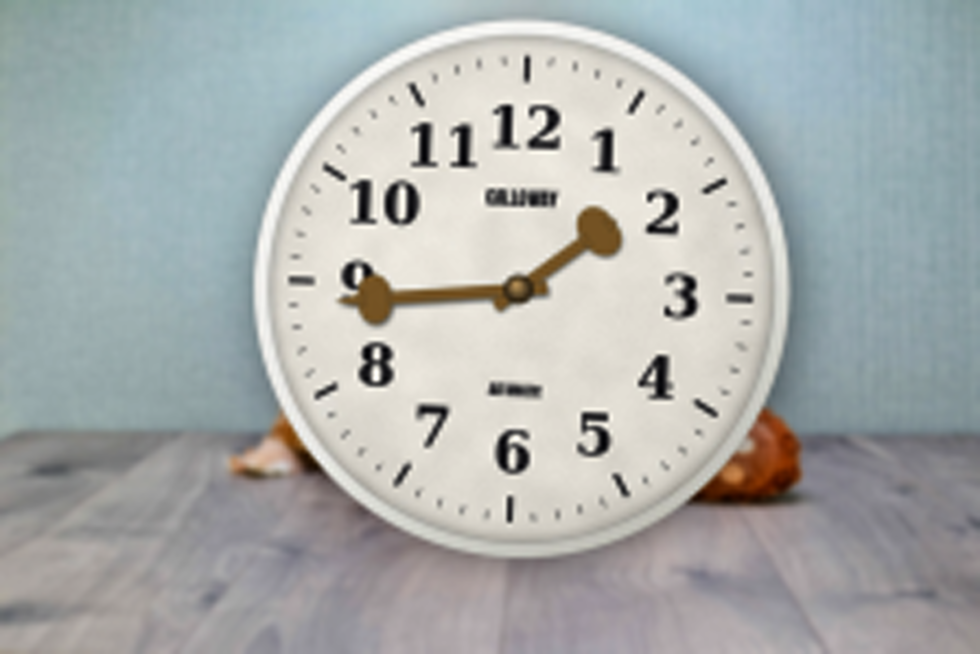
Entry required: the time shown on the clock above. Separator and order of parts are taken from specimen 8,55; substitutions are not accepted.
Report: 1,44
